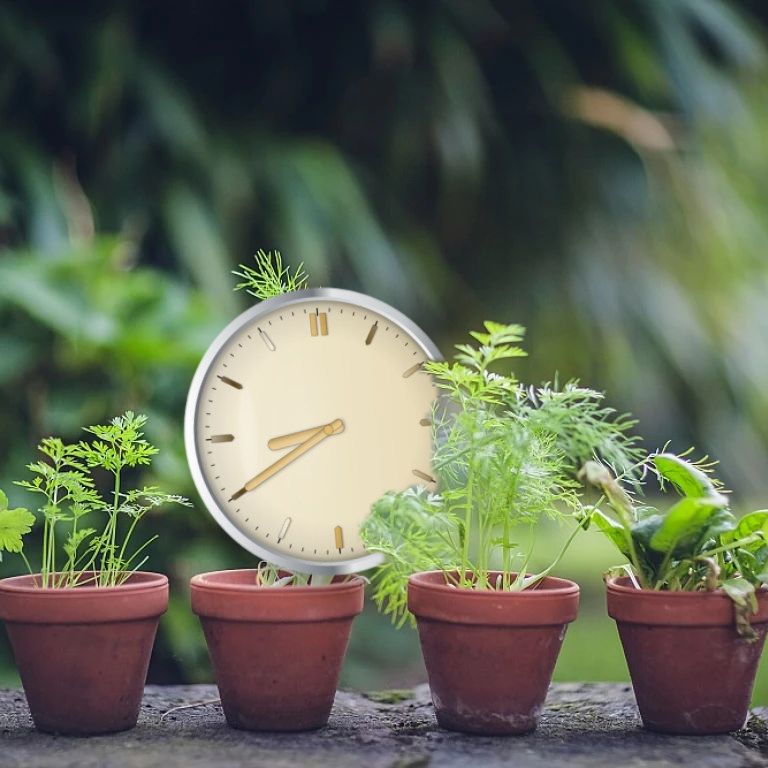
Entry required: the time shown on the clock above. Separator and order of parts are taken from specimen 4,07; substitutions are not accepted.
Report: 8,40
